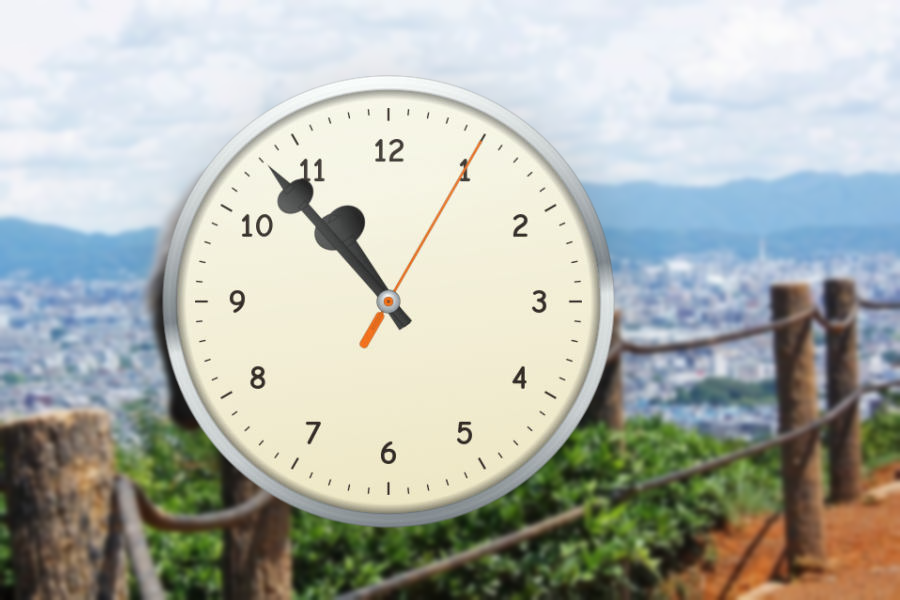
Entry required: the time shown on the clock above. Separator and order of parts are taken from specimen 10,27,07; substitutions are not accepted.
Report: 10,53,05
